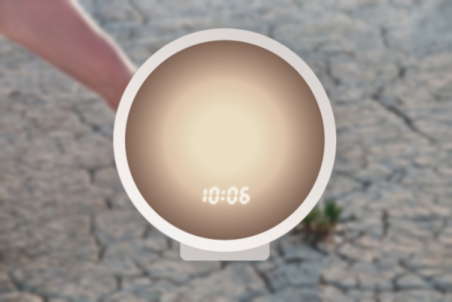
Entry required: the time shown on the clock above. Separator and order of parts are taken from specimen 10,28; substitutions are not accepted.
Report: 10,06
